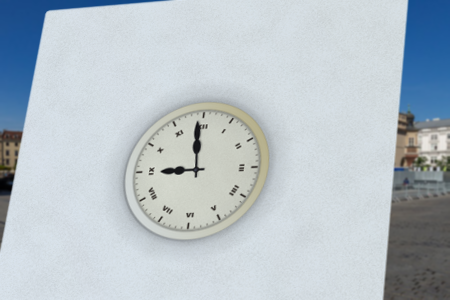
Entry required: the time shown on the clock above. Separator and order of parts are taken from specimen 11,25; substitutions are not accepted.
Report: 8,59
